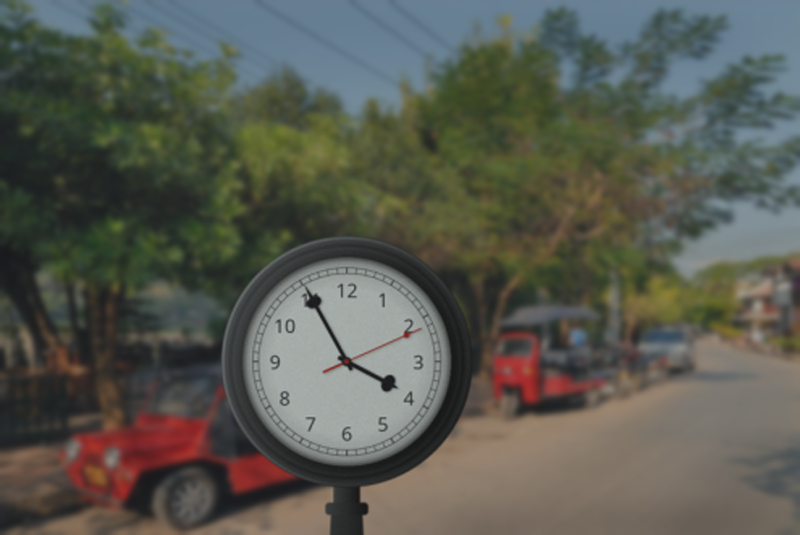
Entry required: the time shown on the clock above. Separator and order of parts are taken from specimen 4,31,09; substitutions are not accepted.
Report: 3,55,11
